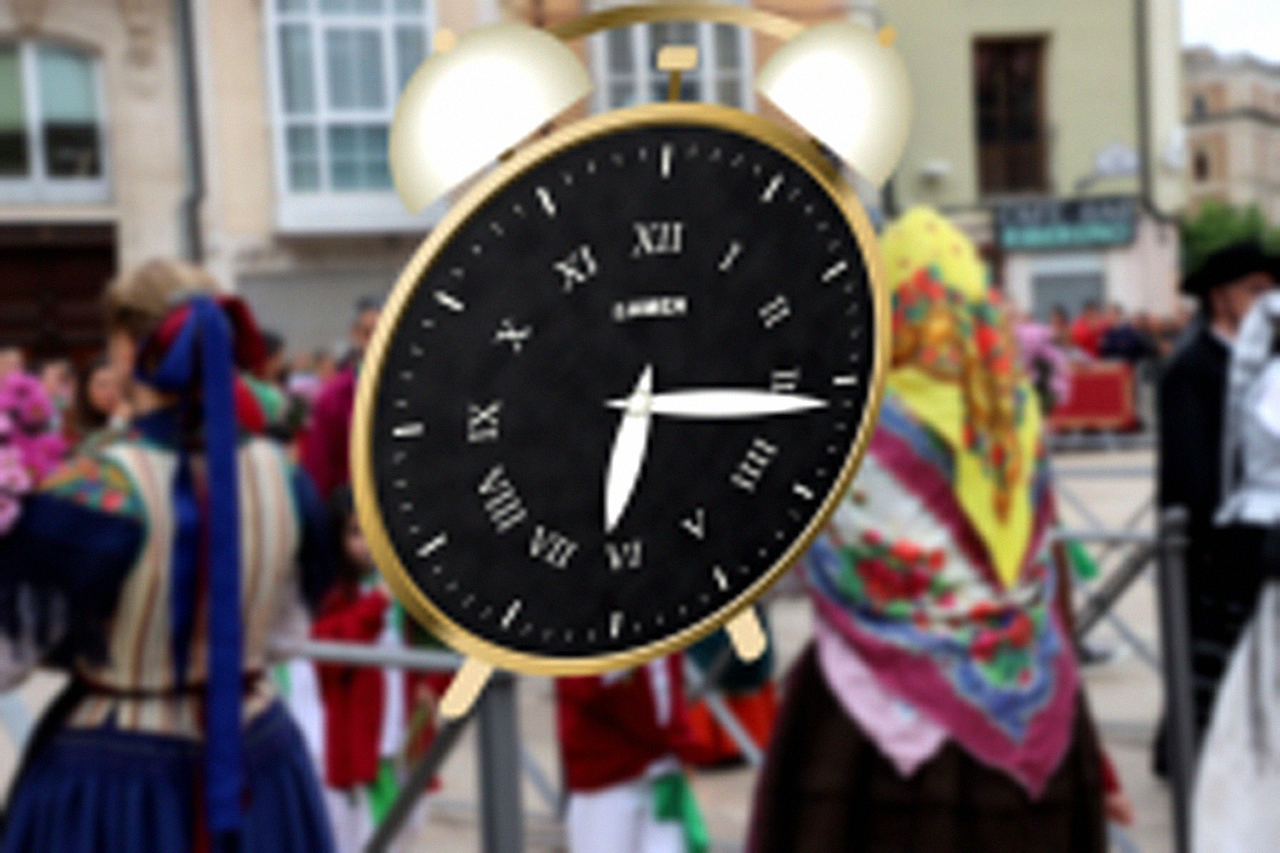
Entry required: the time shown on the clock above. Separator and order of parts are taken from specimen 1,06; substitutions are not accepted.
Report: 6,16
